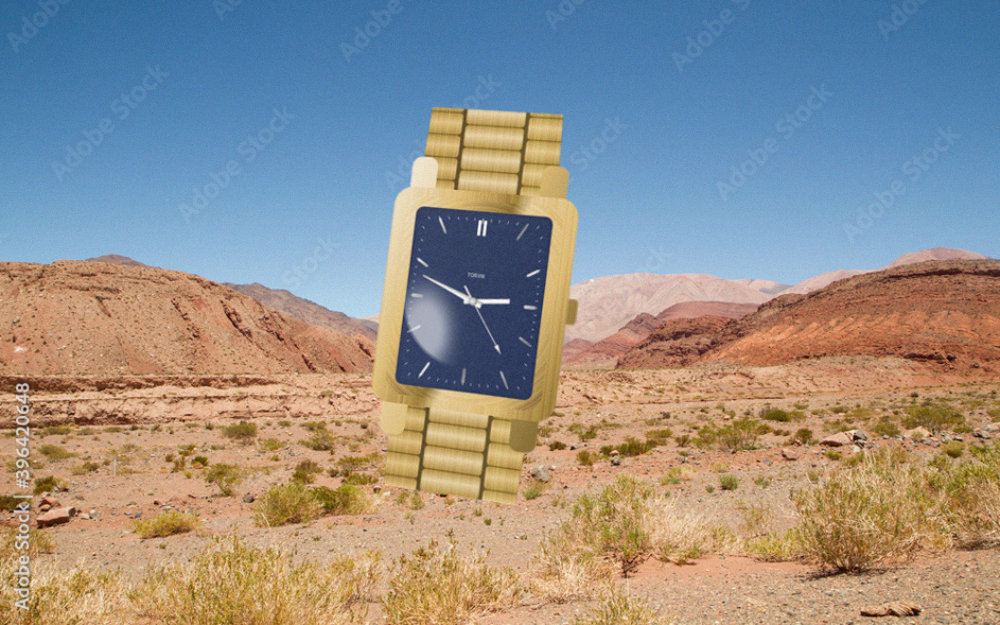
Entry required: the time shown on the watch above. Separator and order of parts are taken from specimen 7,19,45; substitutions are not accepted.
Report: 2,48,24
